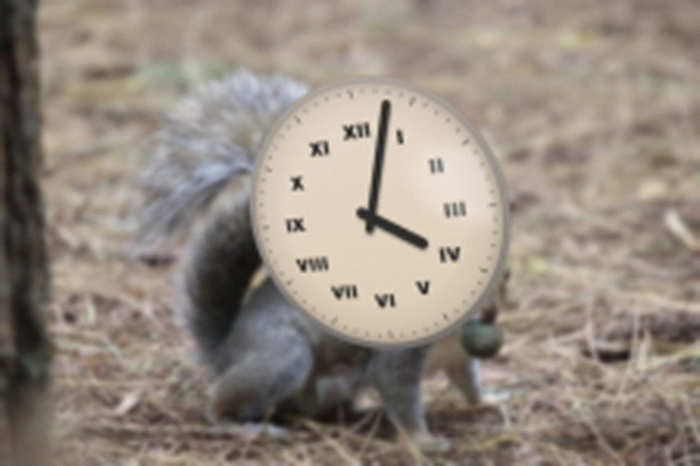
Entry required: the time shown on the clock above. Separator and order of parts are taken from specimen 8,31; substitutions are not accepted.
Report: 4,03
